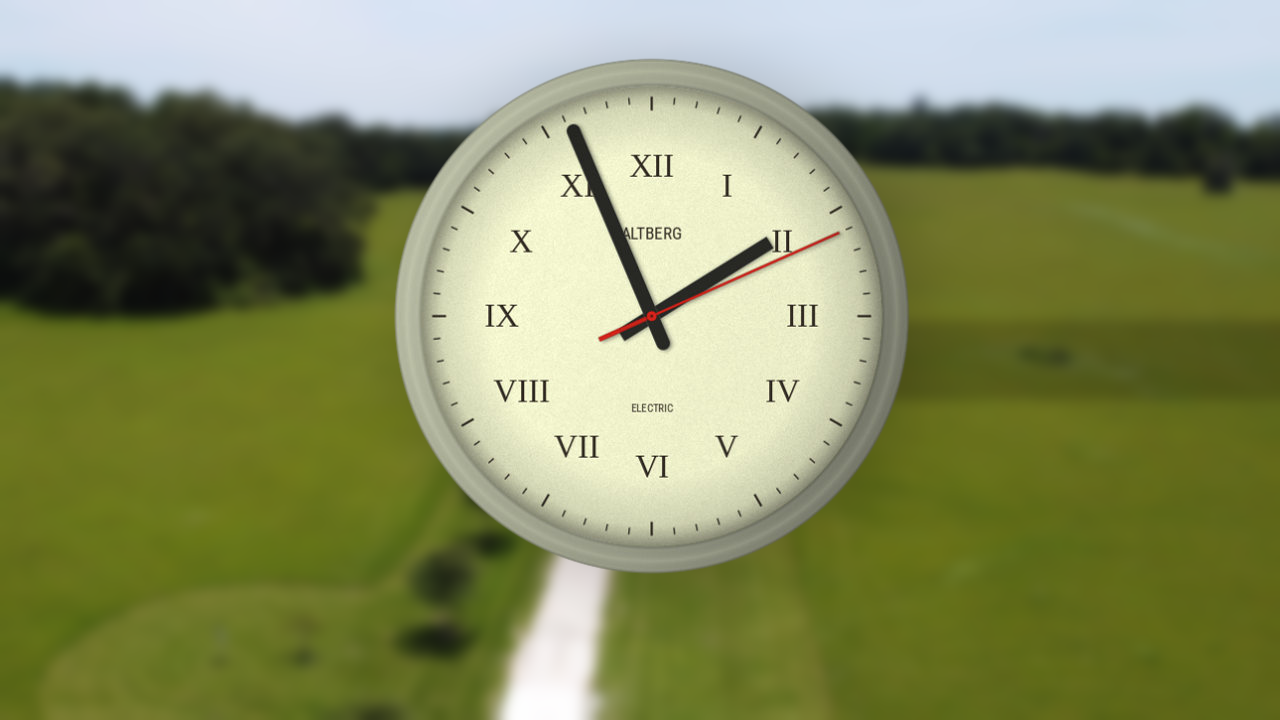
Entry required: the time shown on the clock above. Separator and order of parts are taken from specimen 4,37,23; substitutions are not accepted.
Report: 1,56,11
